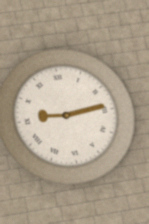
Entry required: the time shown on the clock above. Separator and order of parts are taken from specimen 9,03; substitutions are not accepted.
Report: 9,14
